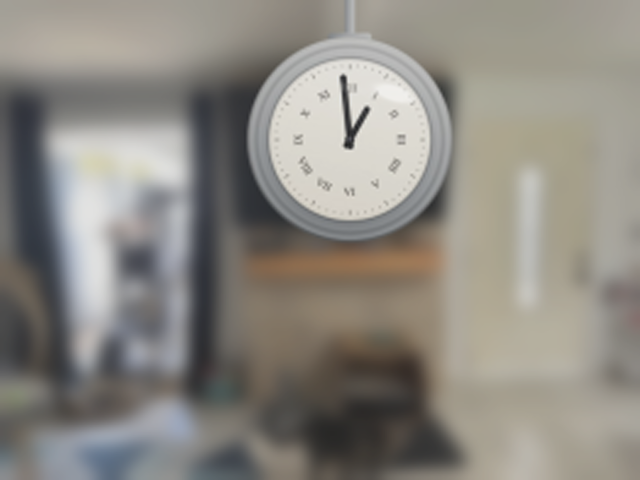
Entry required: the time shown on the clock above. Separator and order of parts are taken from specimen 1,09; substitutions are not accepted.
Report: 12,59
